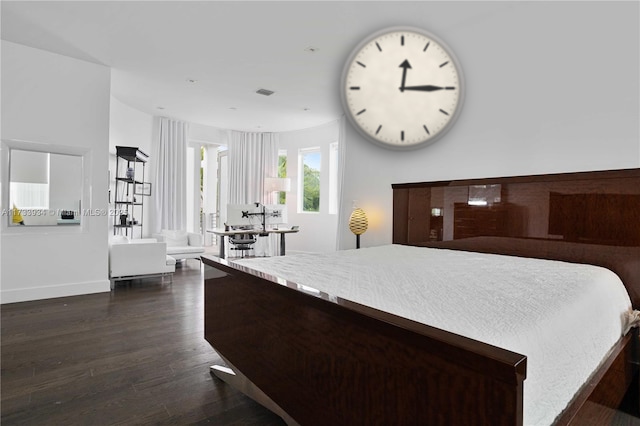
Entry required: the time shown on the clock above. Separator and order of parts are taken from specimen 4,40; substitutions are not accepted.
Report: 12,15
